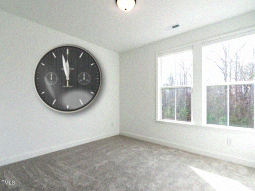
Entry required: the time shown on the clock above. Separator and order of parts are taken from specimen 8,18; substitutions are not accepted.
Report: 11,58
